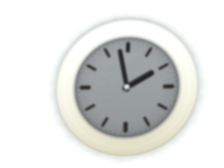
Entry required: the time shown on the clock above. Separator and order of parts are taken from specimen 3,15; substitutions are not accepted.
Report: 1,58
